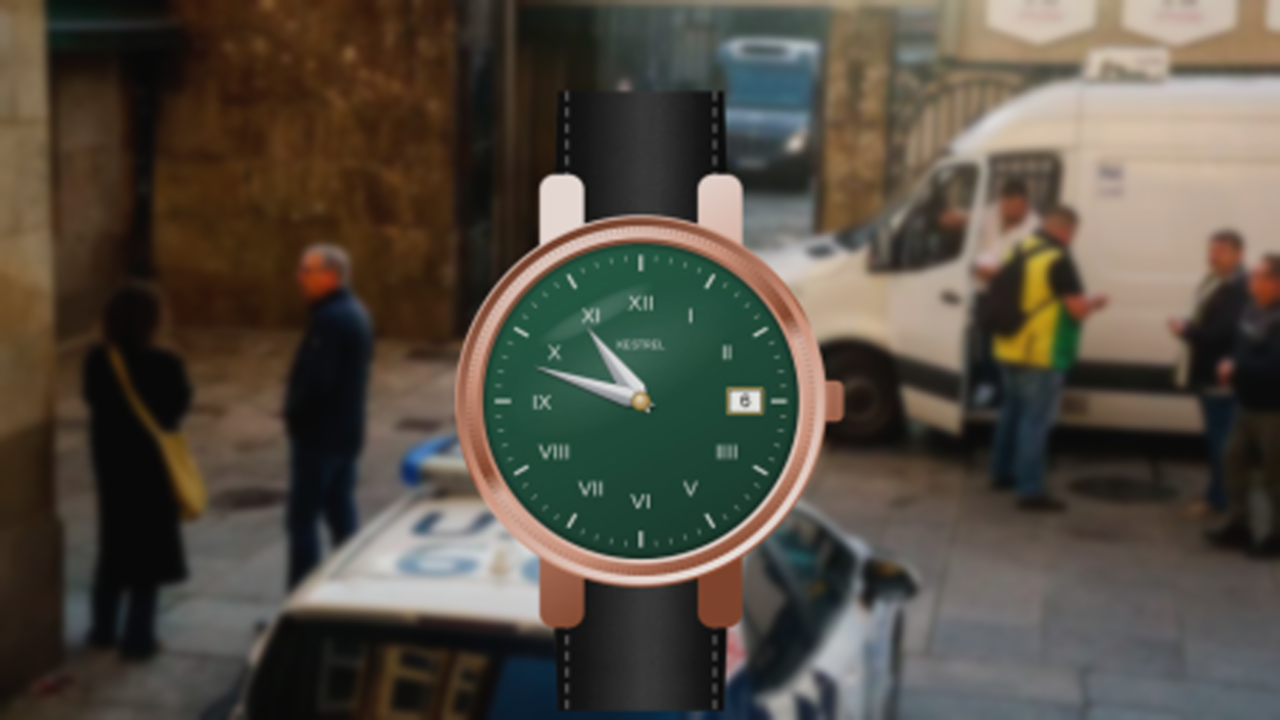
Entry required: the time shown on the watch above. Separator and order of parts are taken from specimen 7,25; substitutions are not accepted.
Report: 10,48
